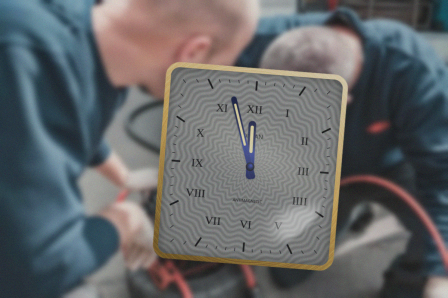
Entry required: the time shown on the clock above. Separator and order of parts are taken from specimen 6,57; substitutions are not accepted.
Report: 11,57
